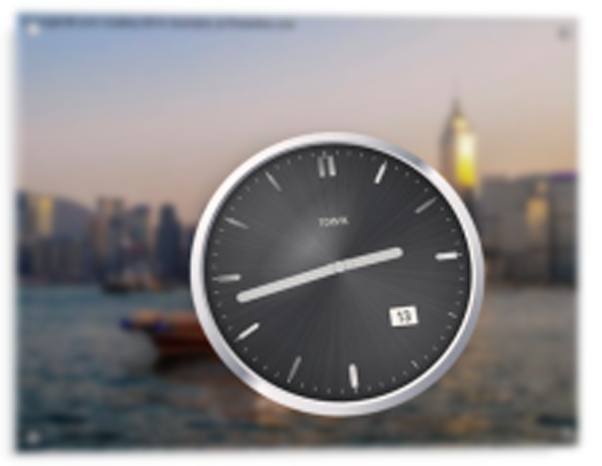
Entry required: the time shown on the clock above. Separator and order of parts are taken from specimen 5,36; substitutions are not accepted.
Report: 2,43
